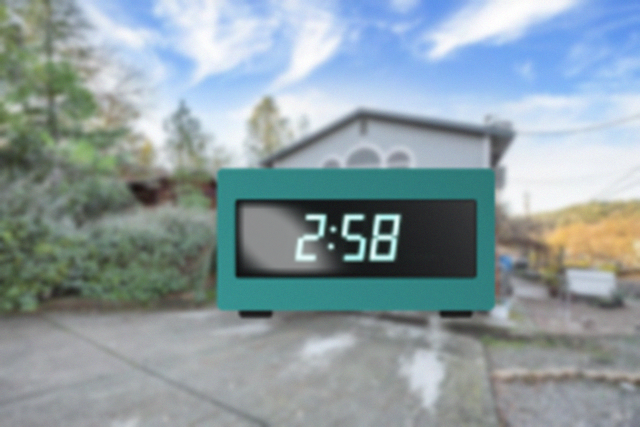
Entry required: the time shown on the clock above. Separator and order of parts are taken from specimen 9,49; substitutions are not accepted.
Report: 2,58
